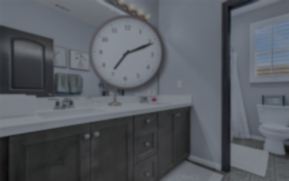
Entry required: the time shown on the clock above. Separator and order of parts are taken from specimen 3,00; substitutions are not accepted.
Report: 7,11
